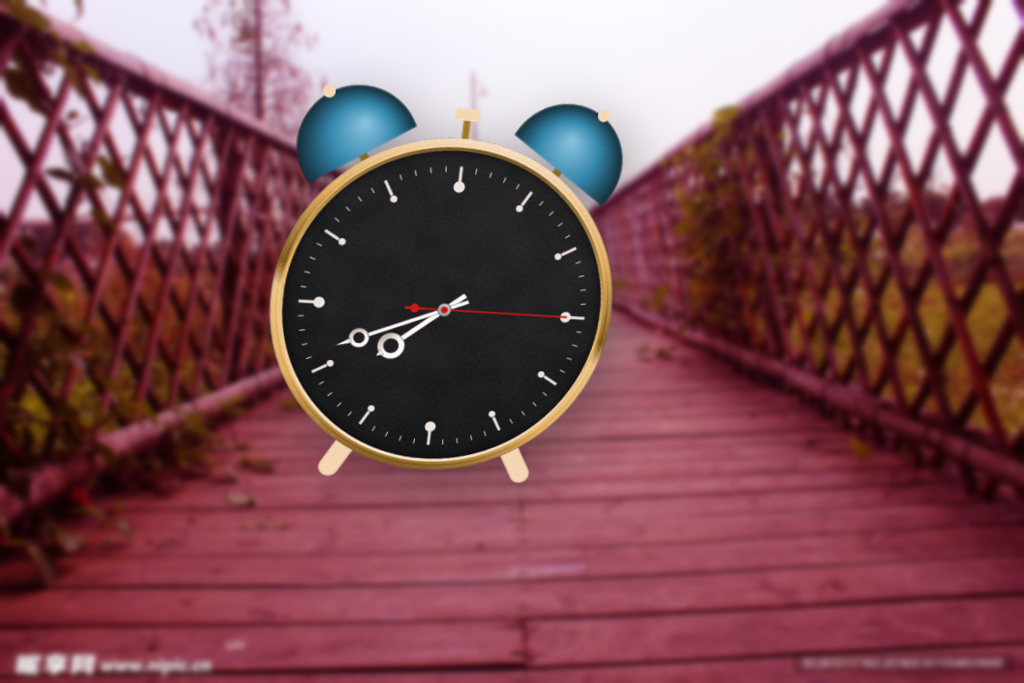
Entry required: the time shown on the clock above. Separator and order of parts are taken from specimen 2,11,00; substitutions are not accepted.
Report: 7,41,15
